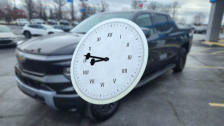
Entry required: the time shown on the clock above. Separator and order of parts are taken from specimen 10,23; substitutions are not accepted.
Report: 8,47
